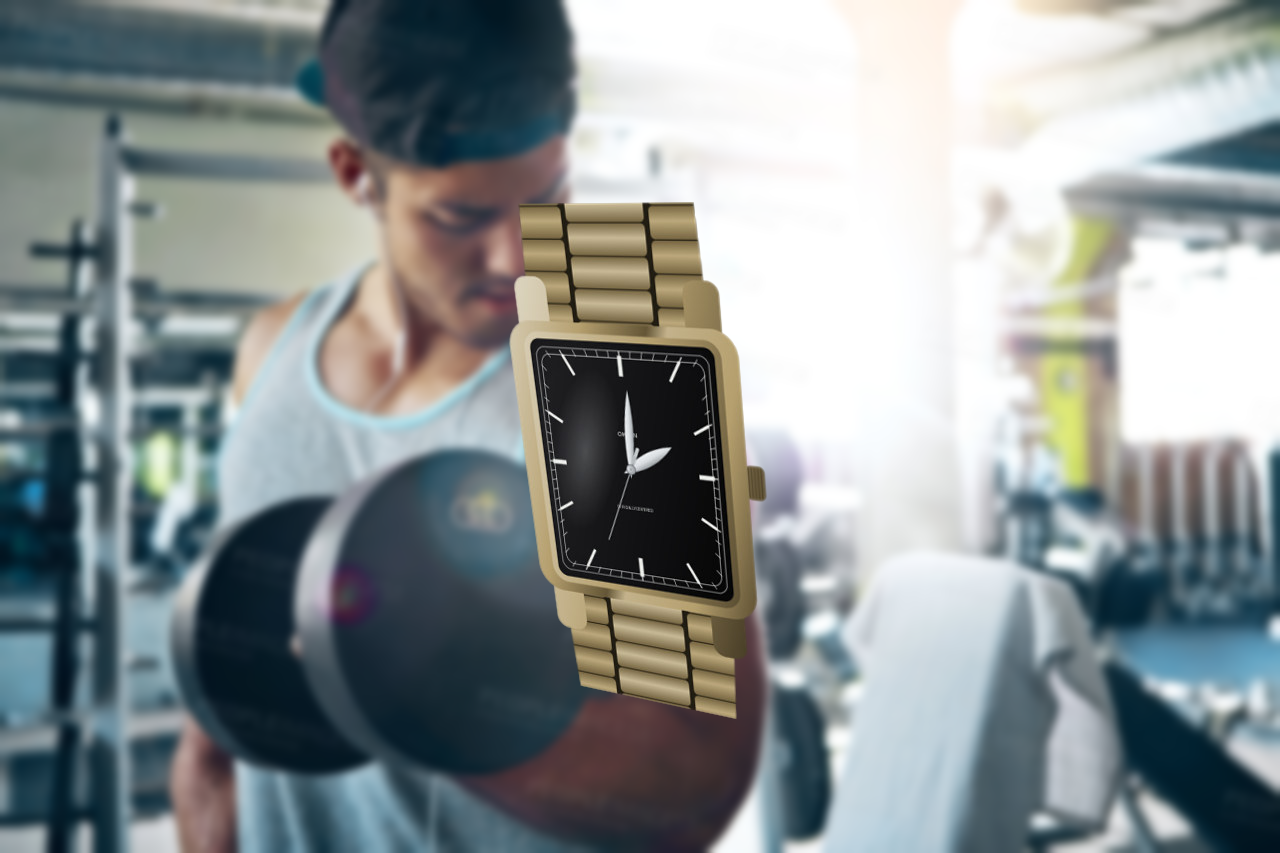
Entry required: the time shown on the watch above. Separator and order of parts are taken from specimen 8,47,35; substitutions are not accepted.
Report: 2,00,34
